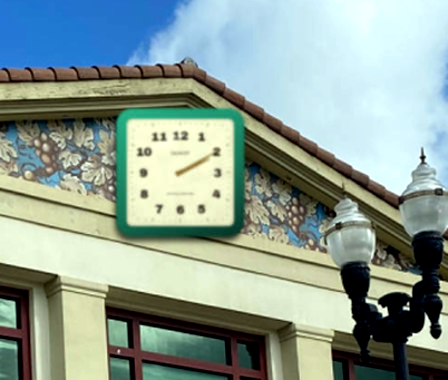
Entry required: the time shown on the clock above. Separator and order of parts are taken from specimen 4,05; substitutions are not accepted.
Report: 2,10
